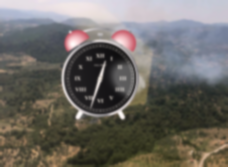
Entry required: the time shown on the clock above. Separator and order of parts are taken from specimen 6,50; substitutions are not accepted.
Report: 12,33
